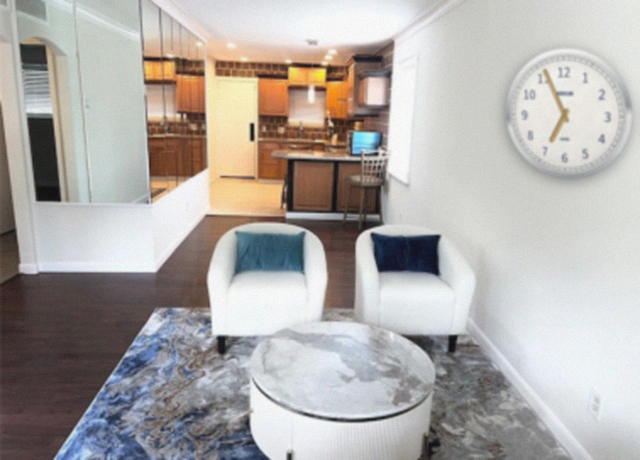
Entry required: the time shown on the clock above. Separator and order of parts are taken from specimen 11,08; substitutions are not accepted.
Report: 6,56
